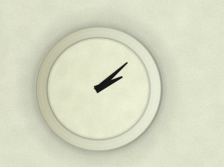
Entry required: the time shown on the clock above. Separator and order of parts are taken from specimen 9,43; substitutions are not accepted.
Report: 2,08
